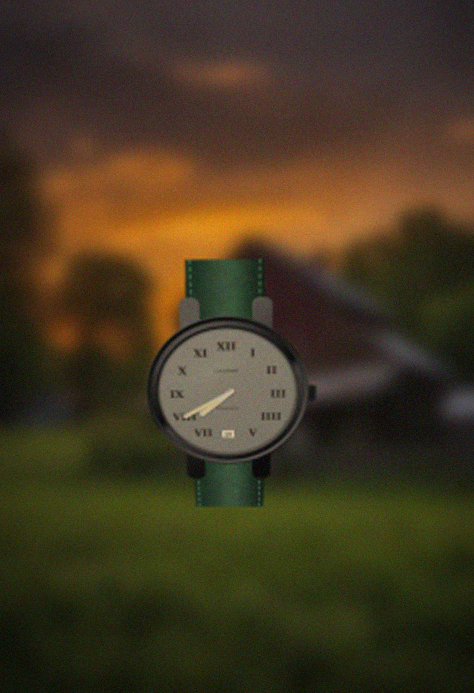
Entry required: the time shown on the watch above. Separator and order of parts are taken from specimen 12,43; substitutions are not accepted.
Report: 7,40
